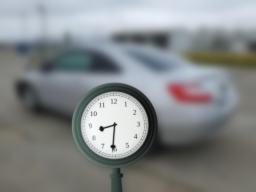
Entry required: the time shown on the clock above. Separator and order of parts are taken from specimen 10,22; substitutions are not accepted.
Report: 8,31
